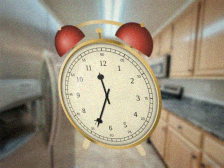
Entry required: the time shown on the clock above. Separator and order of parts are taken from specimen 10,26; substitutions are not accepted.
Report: 11,34
